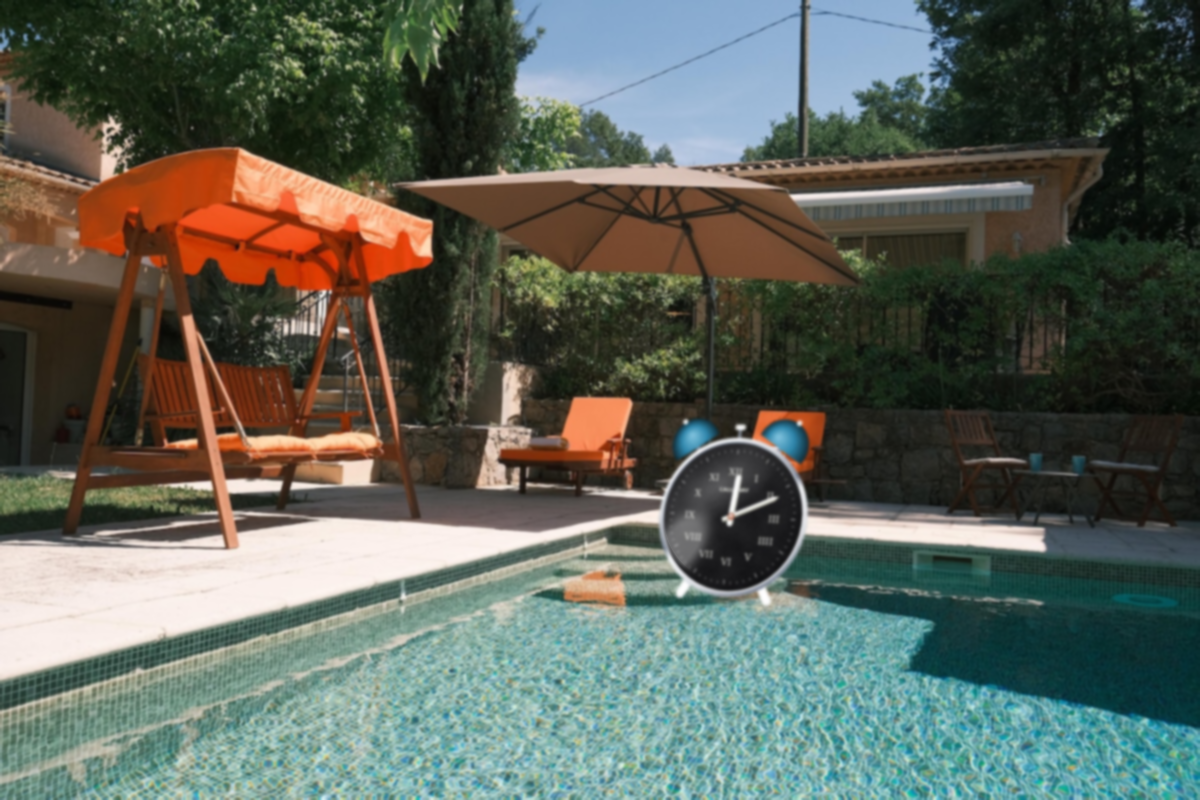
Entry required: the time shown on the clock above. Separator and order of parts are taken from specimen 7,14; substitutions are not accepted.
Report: 12,11
